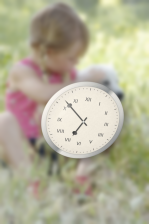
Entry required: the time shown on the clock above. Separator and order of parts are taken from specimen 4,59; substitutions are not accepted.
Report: 6,52
